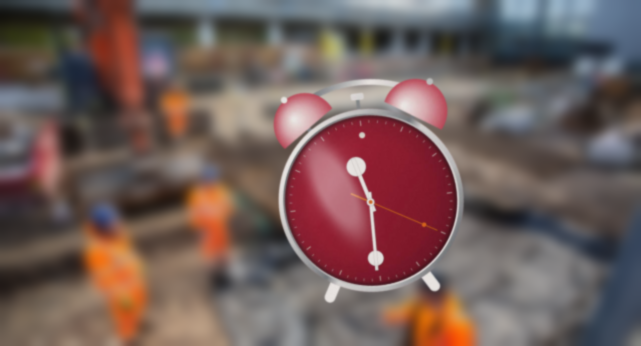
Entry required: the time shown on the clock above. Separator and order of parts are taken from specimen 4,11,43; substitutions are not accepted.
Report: 11,30,20
